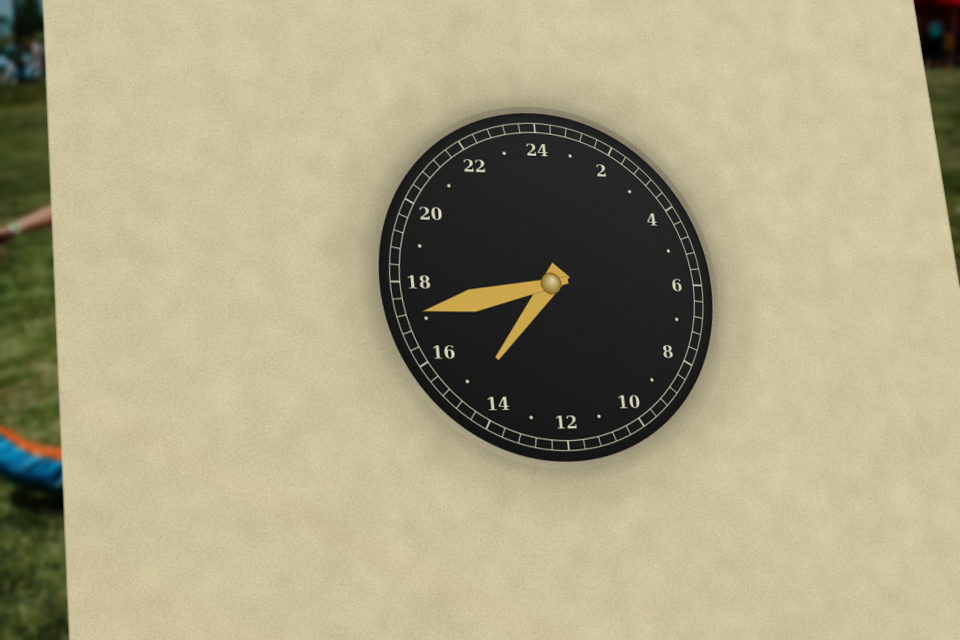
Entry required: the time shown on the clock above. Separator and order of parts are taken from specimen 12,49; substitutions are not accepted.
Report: 14,43
